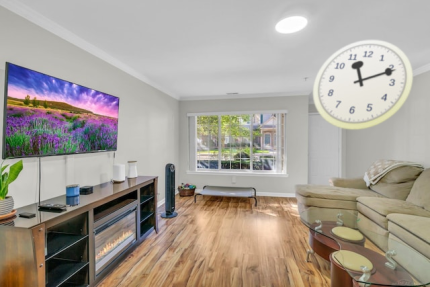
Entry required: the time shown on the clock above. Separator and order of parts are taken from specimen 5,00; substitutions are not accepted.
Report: 11,11
